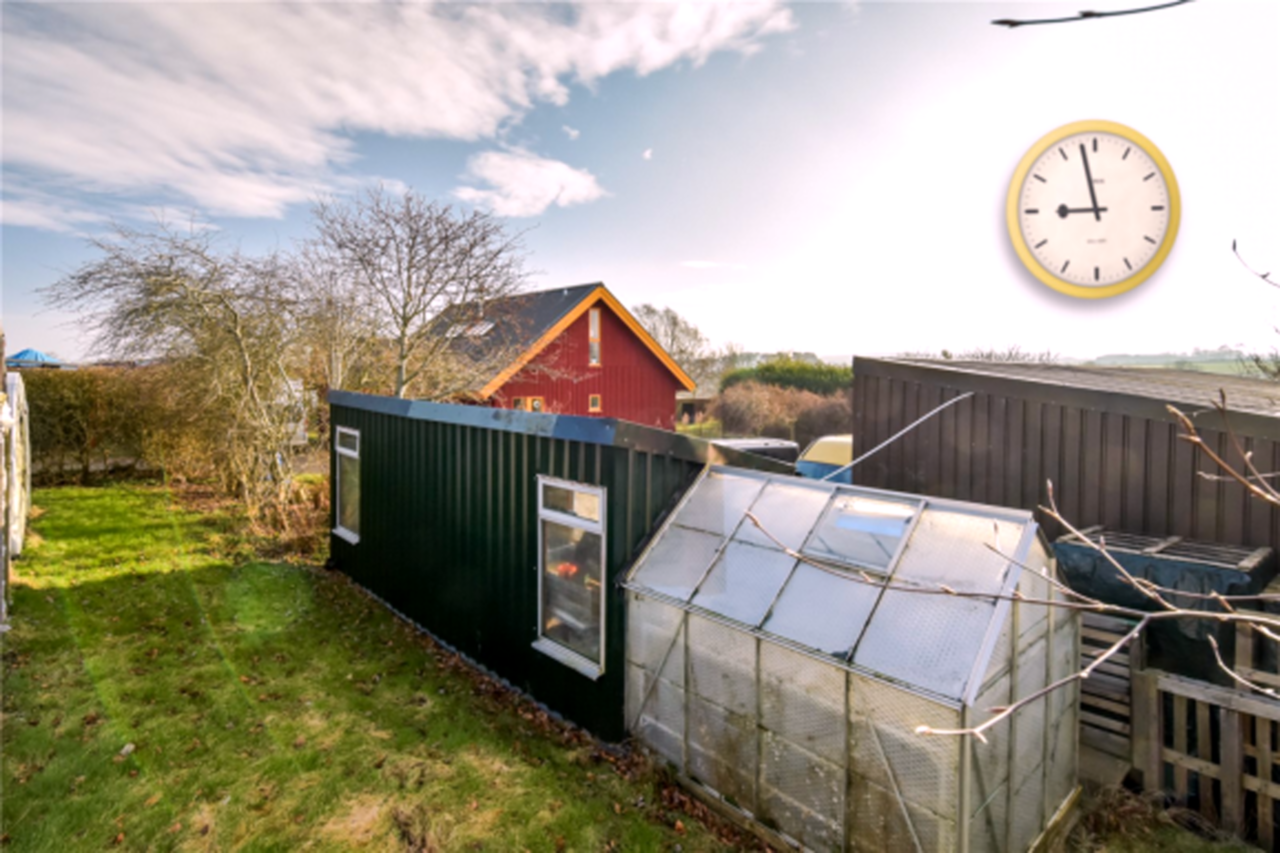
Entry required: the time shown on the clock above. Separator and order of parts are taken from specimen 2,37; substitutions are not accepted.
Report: 8,58
